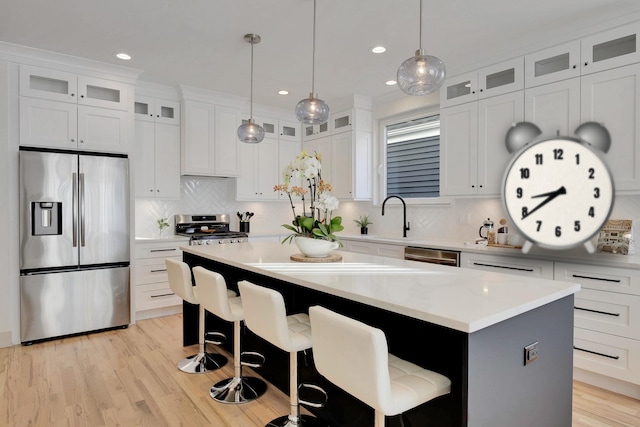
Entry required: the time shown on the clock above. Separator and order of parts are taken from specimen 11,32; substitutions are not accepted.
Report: 8,39
